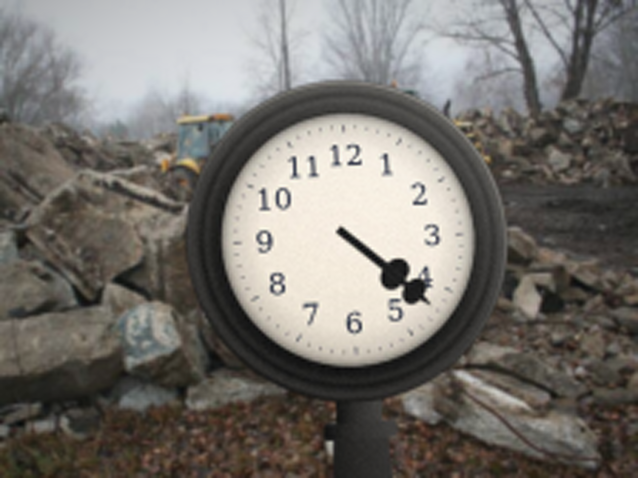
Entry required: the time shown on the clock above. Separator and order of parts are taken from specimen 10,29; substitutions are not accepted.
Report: 4,22
